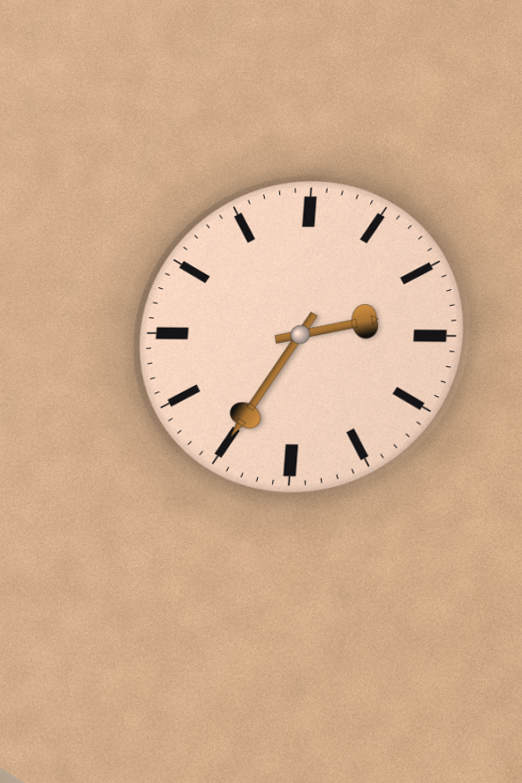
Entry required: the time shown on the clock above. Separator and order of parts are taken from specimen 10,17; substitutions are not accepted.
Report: 2,35
